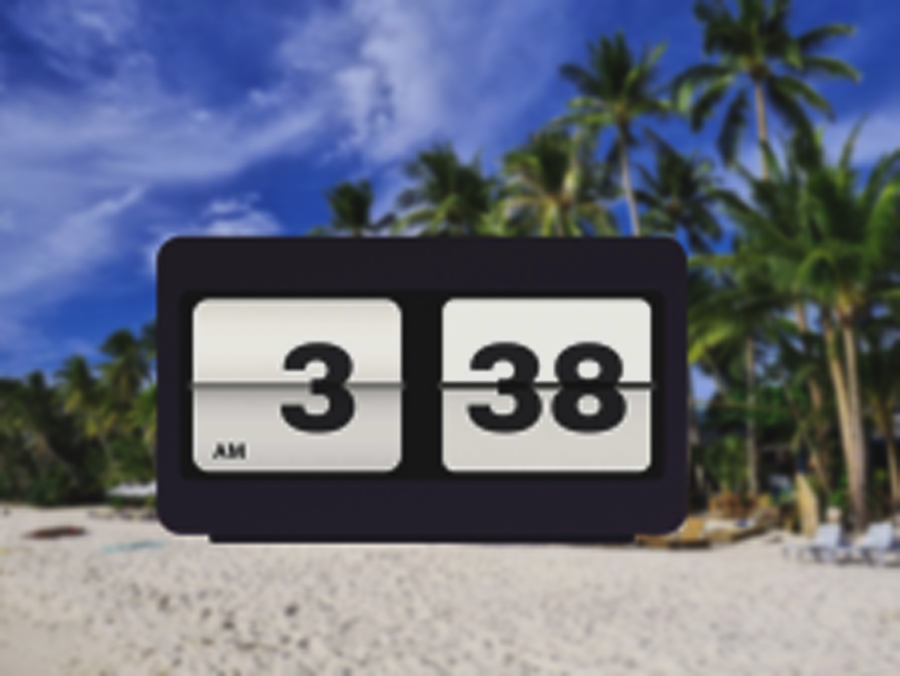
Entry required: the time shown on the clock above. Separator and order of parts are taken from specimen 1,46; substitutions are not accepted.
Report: 3,38
